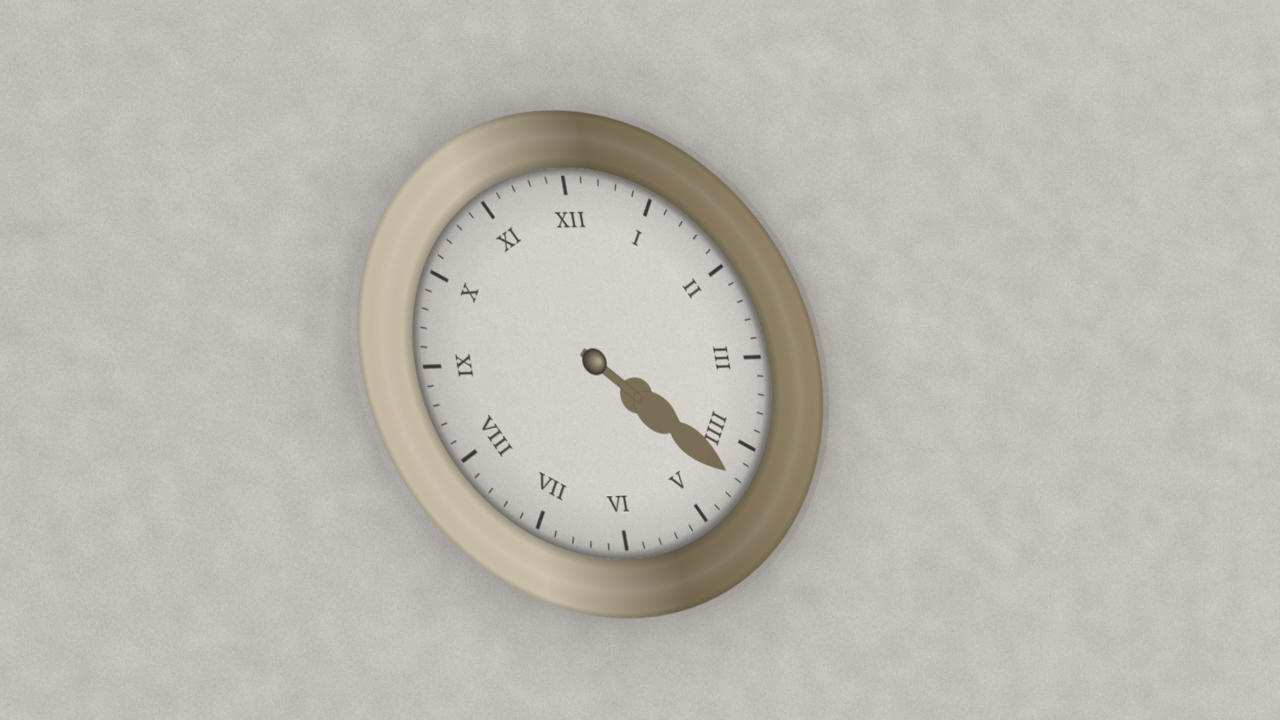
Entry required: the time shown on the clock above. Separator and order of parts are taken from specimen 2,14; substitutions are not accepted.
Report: 4,22
